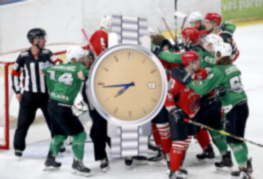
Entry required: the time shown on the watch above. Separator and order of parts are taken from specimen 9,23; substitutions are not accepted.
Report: 7,44
